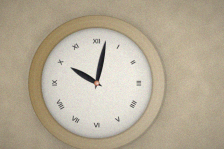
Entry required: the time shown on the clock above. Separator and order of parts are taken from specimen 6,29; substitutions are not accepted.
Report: 10,02
